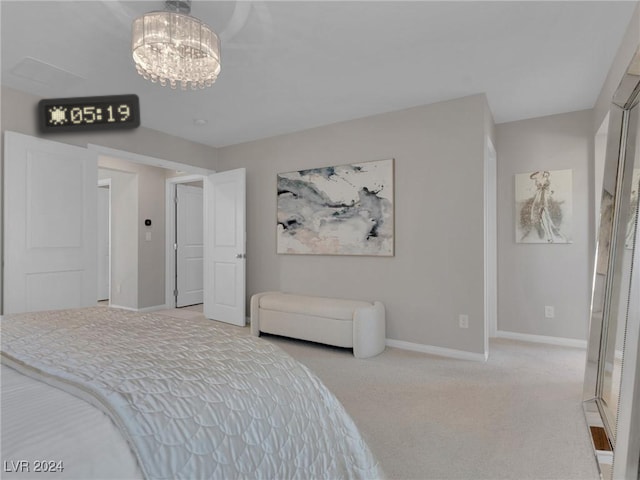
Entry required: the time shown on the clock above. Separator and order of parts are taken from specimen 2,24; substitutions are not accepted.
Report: 5,19
